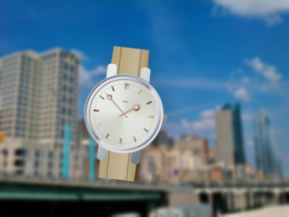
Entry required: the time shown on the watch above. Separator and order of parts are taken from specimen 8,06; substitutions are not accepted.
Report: 1,52
